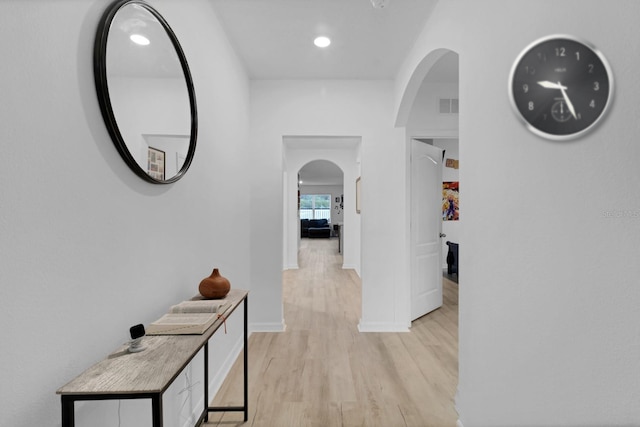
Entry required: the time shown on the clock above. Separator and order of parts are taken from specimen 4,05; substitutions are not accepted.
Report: 9,26
